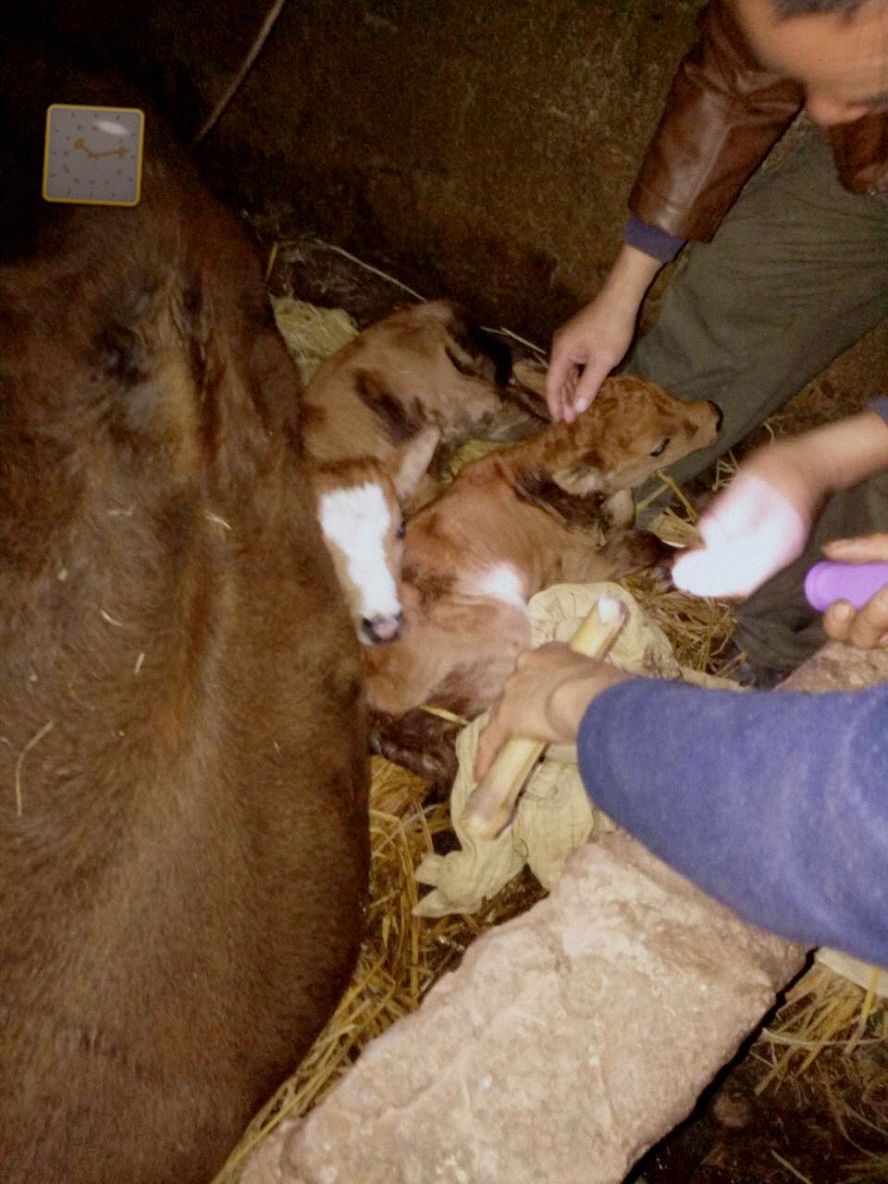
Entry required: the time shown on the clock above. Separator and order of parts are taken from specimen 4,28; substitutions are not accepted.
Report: 10,13
